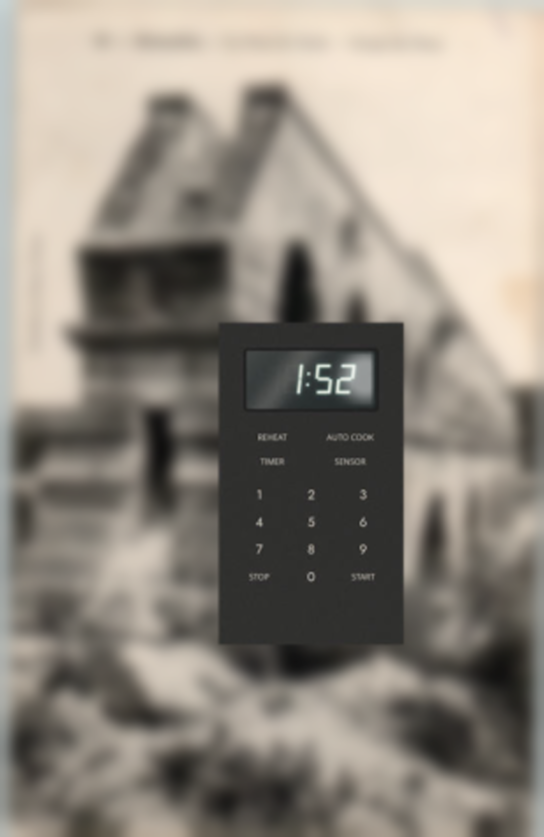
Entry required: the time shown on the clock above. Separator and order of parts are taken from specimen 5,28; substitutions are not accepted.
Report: 1,52
